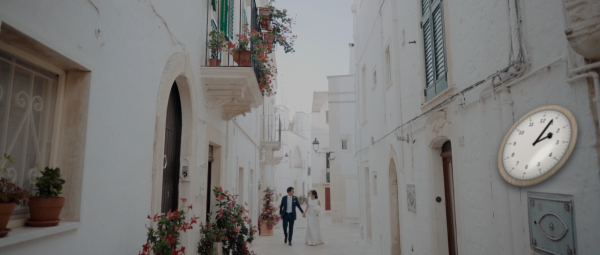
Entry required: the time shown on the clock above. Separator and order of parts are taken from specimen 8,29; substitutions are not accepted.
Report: 2,04
